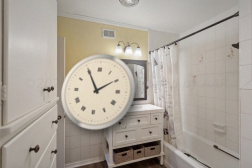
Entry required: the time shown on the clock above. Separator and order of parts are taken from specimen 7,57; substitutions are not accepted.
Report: 1,55
